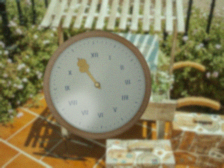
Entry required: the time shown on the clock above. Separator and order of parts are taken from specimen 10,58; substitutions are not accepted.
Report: 10,55
